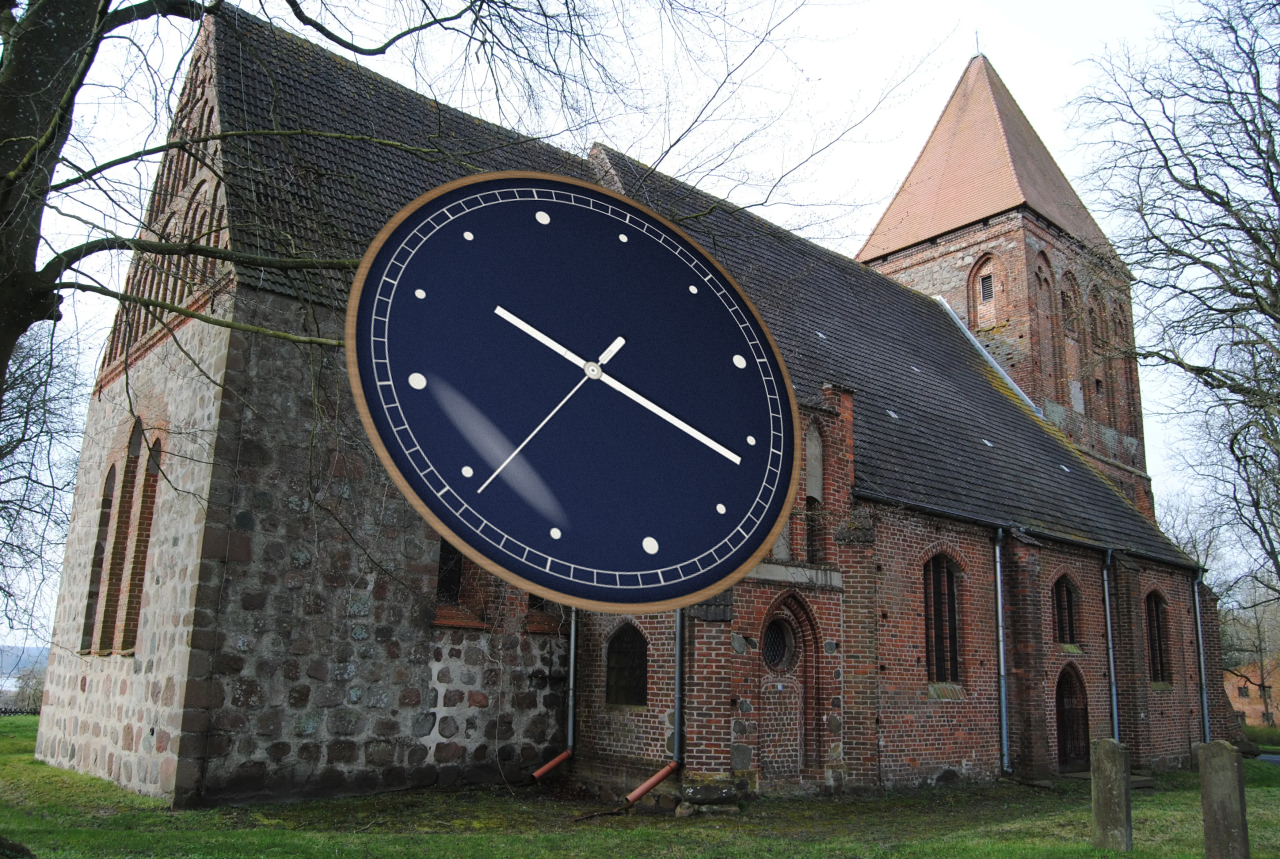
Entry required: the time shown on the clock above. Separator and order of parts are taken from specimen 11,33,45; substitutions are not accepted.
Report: 10,21,39
